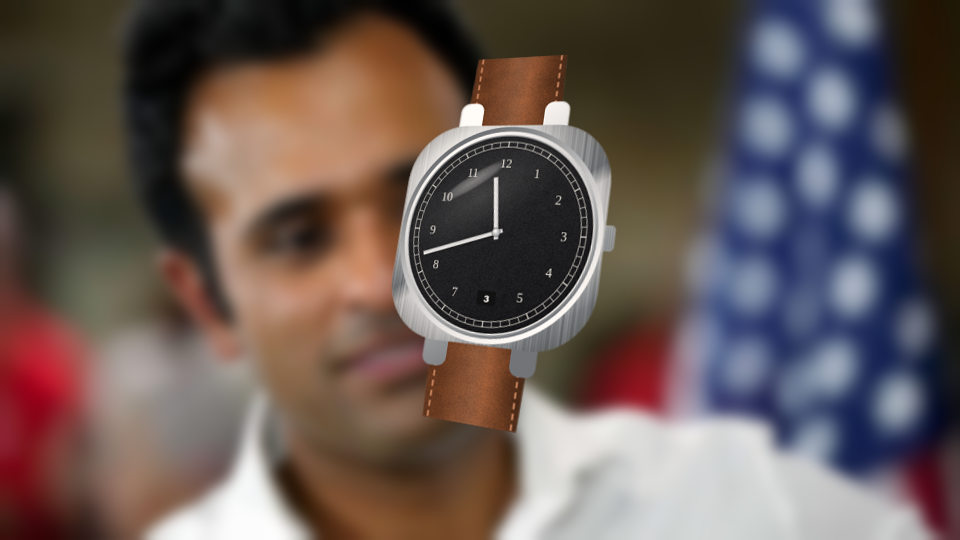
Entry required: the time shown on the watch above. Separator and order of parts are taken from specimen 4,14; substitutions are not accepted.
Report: 11,42
